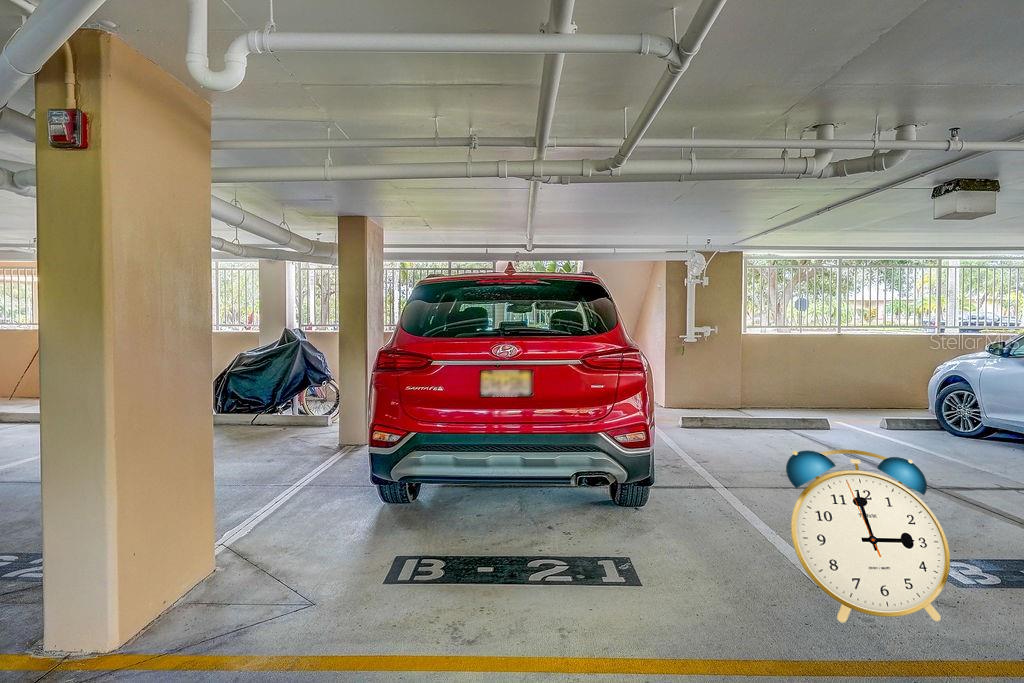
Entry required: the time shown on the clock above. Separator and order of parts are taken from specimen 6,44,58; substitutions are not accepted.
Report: 2,58,58
